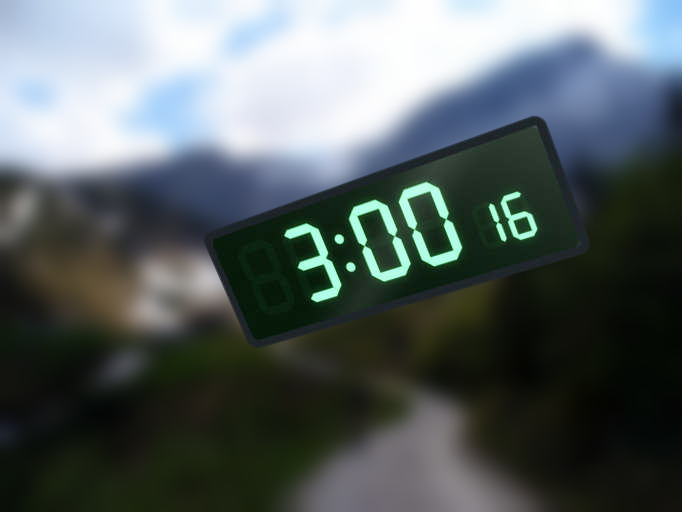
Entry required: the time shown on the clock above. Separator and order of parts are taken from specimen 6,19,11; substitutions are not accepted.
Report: 3,00,16
